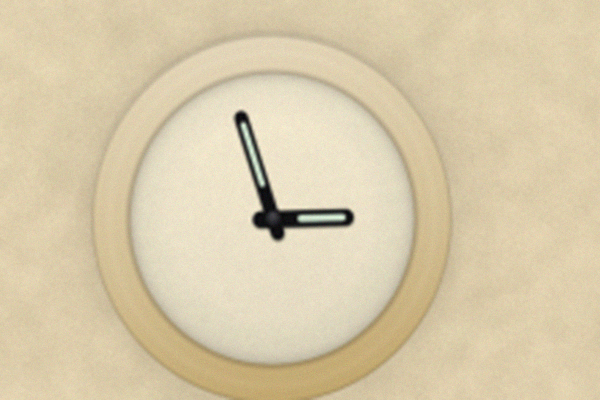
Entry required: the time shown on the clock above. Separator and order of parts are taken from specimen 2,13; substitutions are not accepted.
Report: 2,57
